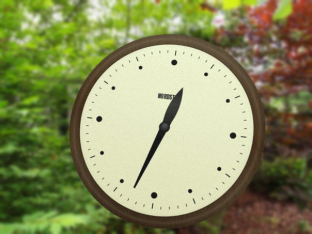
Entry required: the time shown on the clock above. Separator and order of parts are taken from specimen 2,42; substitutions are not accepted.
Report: 12,33
